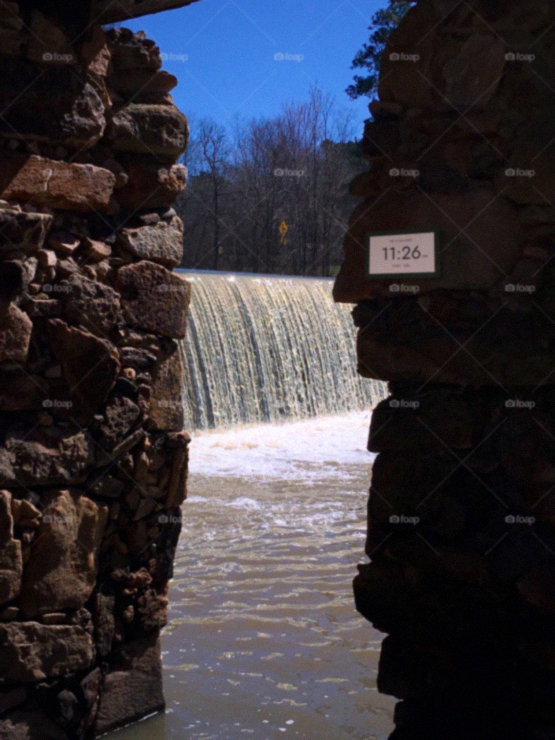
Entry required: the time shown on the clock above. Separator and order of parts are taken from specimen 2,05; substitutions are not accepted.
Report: 11,26
